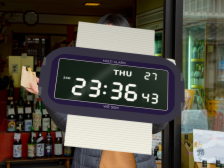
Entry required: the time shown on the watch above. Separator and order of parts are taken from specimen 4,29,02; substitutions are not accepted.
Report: 23,36,43
